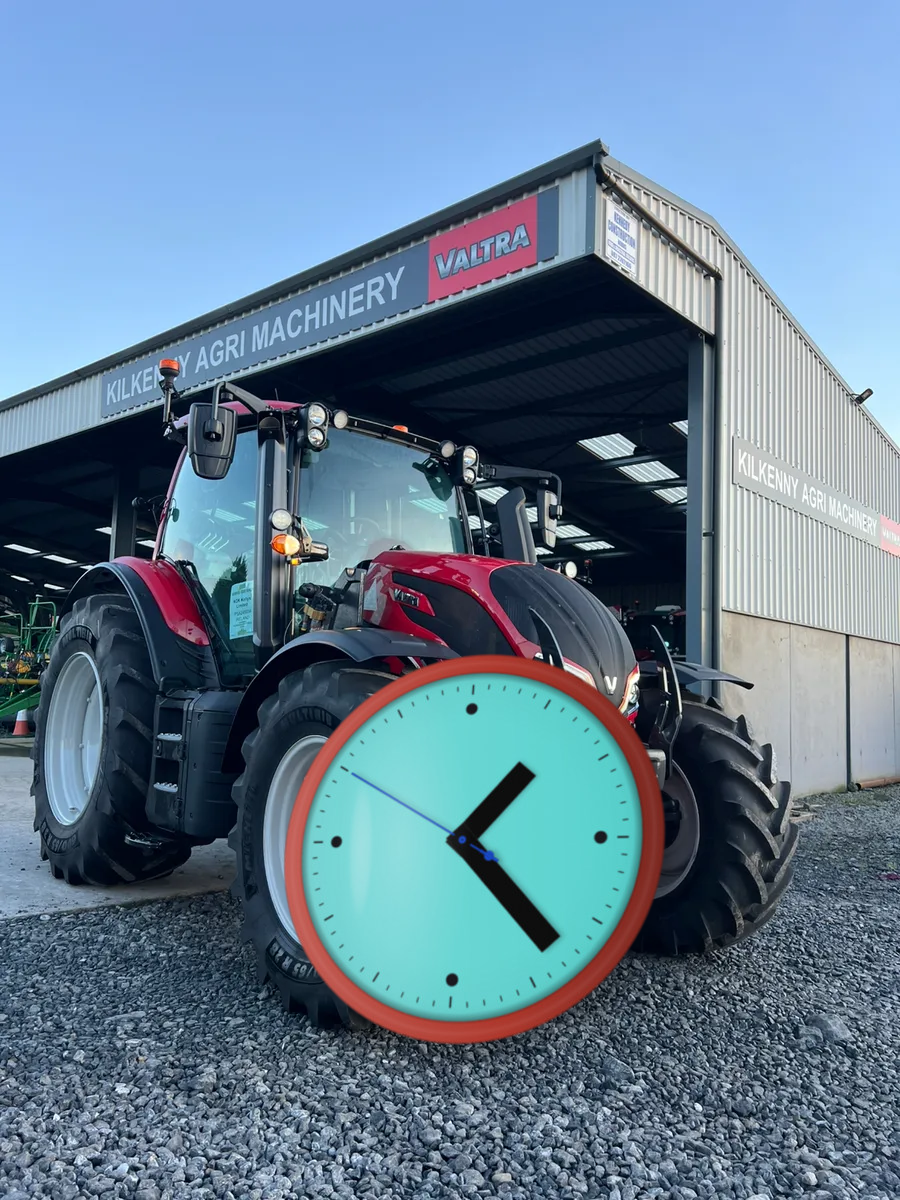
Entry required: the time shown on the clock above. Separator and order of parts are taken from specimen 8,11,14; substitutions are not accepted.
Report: 1,22,50
